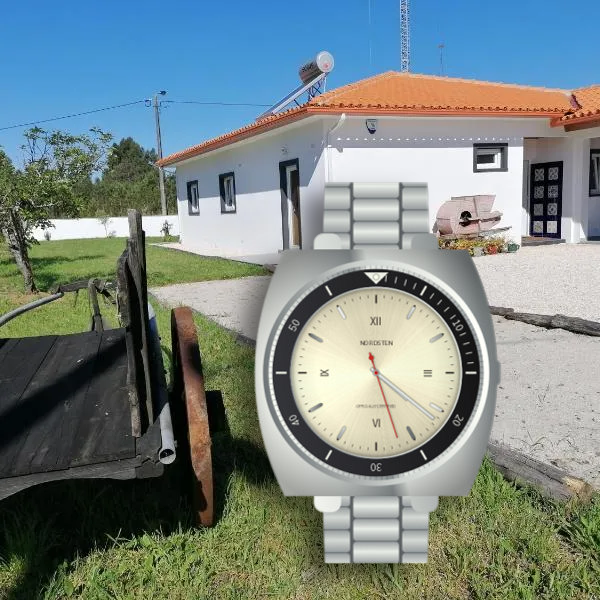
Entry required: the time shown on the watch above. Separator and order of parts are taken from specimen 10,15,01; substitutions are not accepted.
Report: 4,21,27
